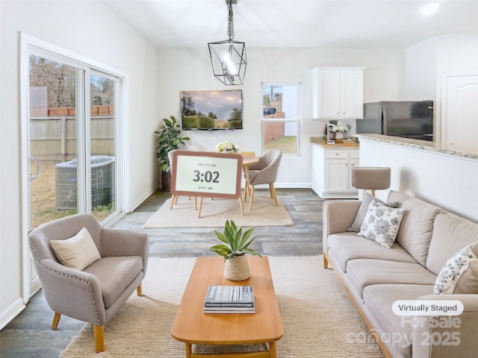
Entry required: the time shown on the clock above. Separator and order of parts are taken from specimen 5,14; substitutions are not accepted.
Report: 3,02
